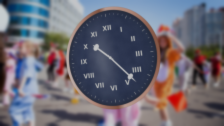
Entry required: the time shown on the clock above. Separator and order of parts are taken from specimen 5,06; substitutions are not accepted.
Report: 10,23
